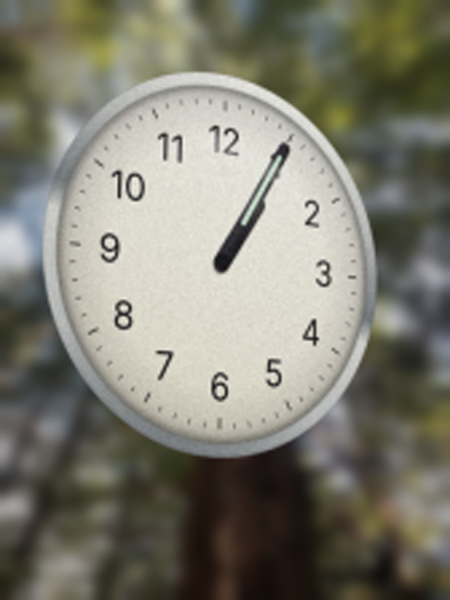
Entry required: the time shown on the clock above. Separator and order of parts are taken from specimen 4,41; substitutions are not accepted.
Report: 1,05
